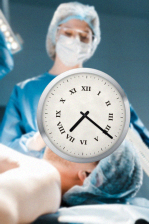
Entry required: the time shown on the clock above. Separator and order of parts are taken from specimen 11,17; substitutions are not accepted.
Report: 7,21
